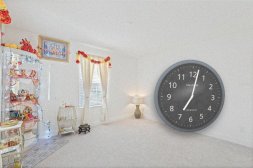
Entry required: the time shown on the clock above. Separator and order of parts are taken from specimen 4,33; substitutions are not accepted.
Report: 7,02
